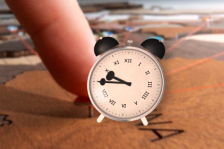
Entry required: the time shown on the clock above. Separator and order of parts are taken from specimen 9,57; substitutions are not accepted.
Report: 9,45
